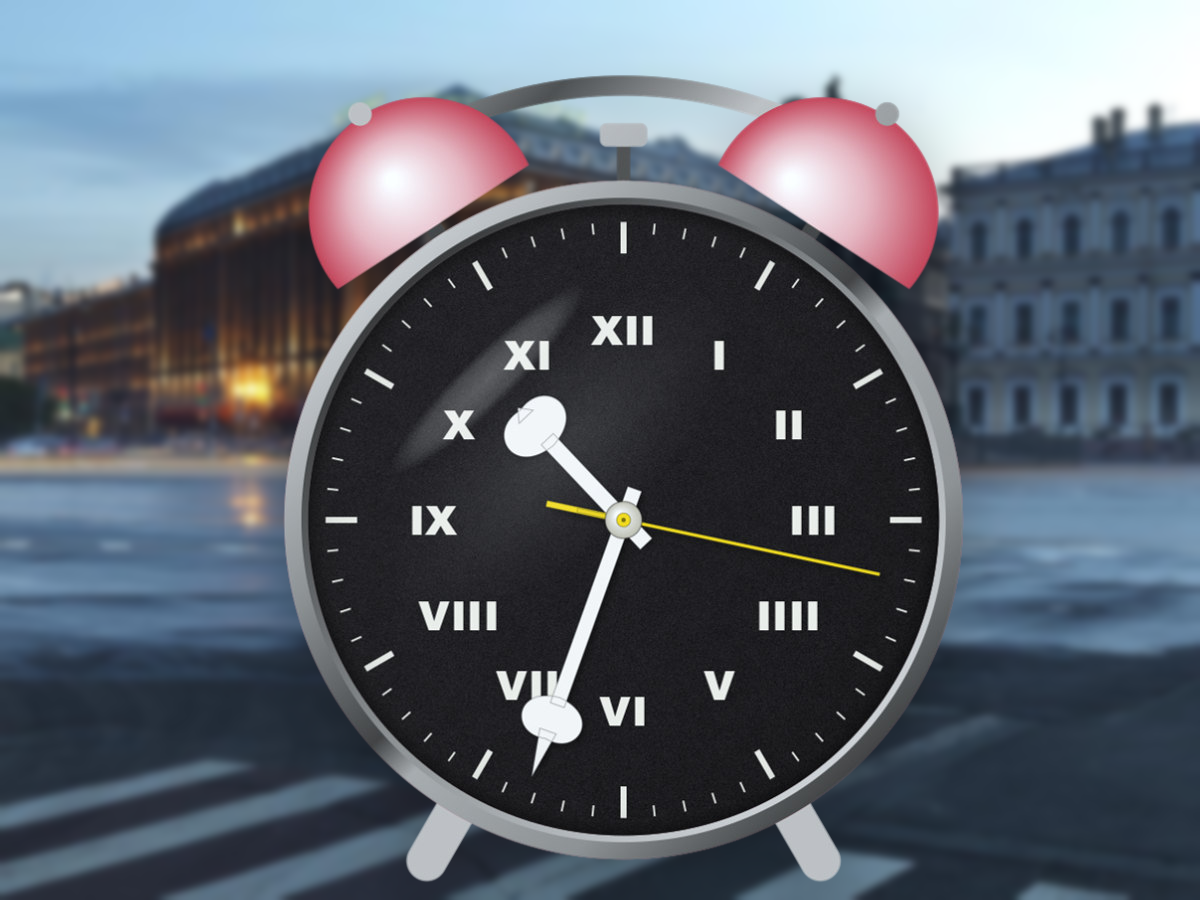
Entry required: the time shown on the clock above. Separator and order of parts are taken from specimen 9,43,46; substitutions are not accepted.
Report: 10,33,17
